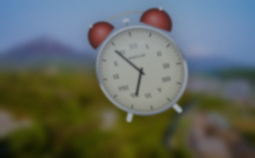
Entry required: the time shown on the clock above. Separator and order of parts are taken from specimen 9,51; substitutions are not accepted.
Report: 6,54
